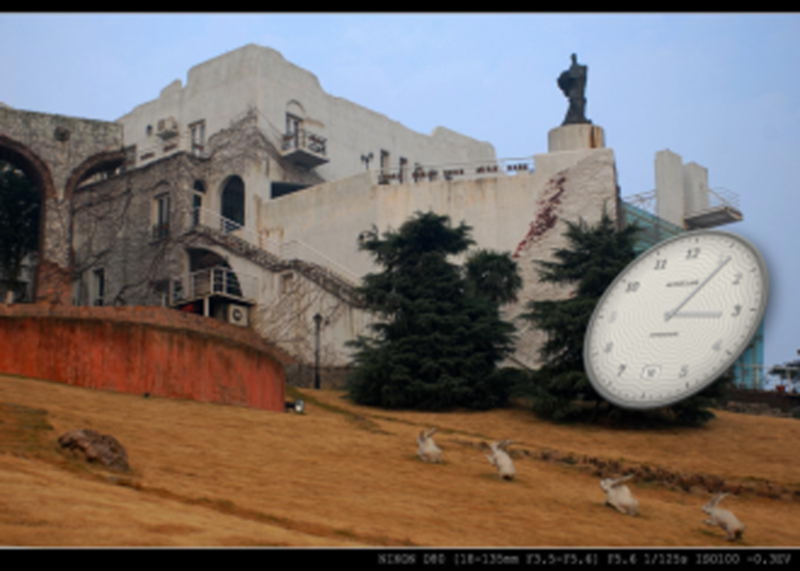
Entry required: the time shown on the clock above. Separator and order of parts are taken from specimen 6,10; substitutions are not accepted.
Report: 3,06
